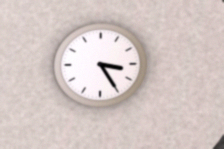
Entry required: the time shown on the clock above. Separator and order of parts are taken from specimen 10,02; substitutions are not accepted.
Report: 3,25
